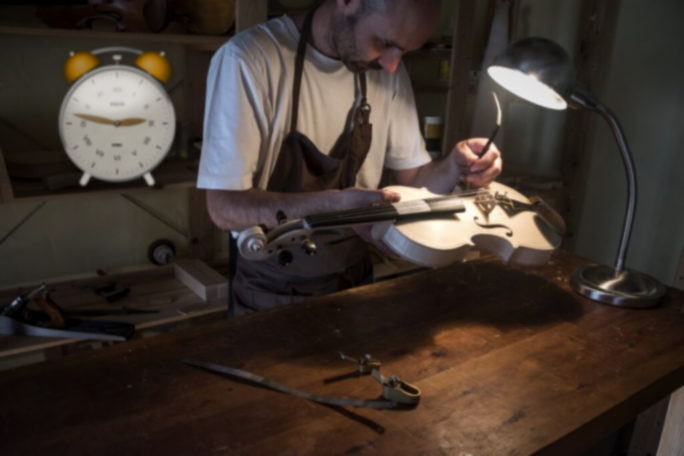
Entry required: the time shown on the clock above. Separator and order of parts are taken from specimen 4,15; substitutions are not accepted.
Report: 2,47
